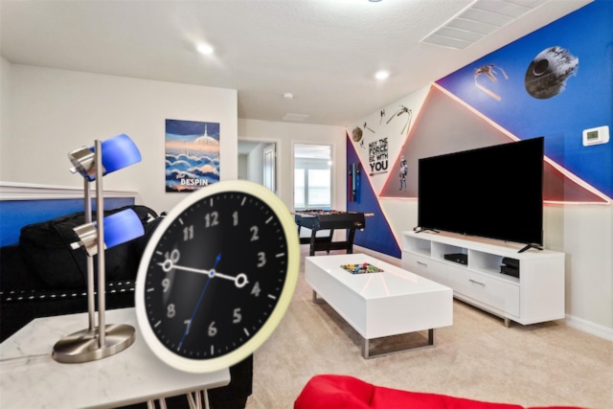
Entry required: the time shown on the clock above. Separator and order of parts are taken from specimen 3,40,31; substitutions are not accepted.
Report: 3,48,35
